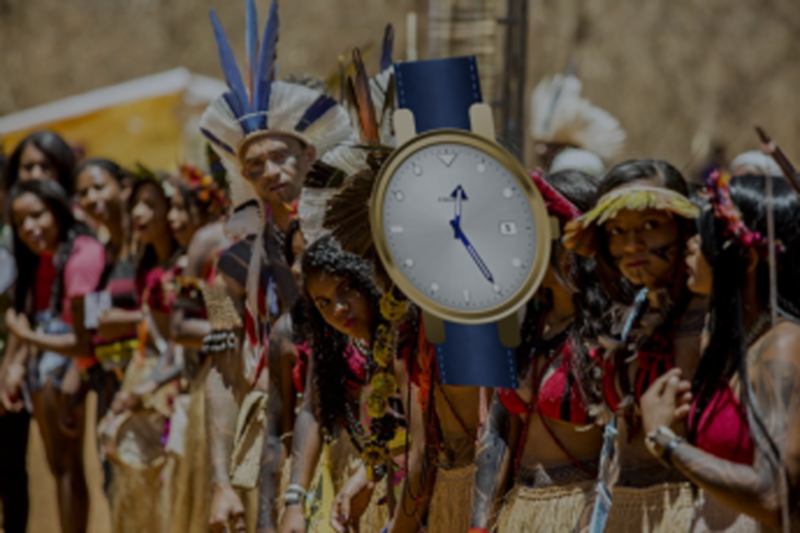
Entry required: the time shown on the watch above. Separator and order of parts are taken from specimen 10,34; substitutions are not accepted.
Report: 12,25
